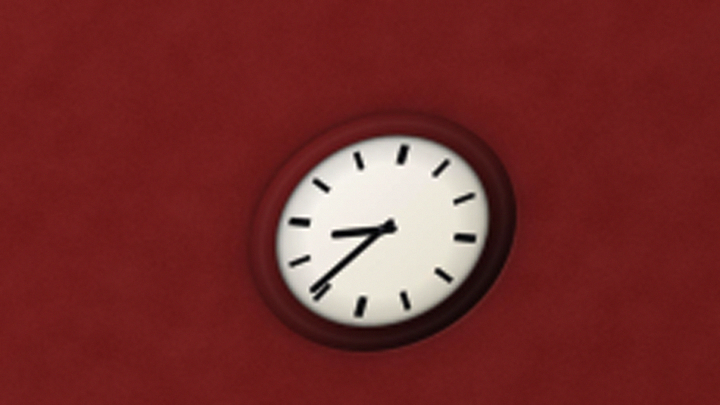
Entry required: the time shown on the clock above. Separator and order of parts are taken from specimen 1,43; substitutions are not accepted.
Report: 8,36
